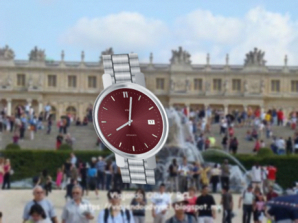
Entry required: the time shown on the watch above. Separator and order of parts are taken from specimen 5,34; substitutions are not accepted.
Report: 8,02
